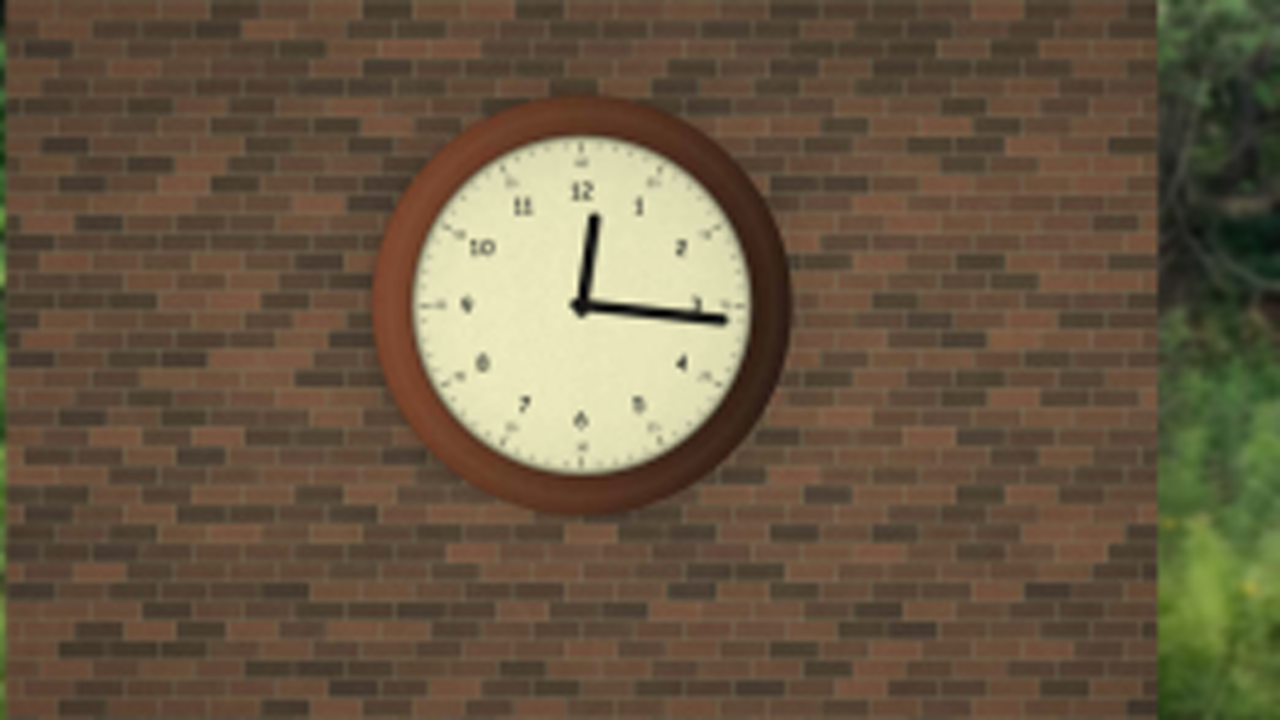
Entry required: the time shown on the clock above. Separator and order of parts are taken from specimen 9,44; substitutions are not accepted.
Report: 12,16
